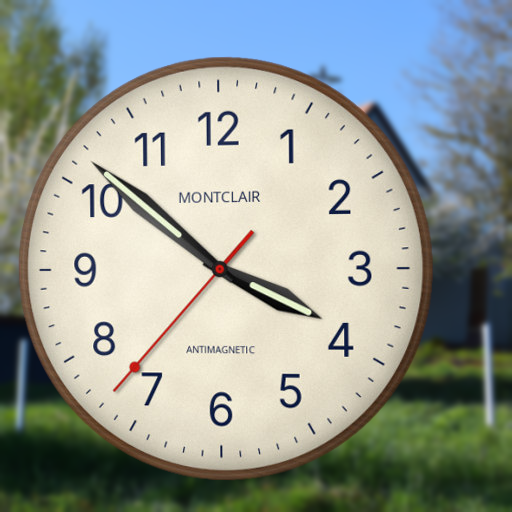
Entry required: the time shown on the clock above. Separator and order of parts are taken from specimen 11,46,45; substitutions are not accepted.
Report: 3,51,37
